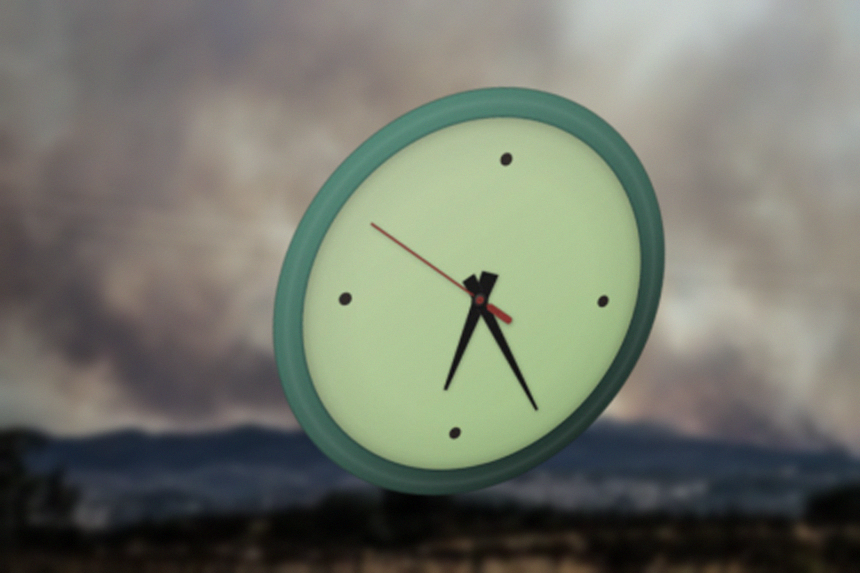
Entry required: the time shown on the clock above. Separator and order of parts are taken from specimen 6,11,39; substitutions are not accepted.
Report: 6,23,50
